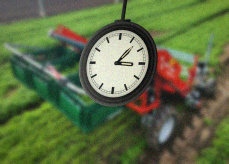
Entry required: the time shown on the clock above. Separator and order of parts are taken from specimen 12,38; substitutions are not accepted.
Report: 3,07
